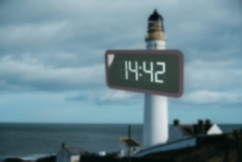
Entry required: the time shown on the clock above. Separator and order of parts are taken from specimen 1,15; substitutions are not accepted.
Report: 14,42
